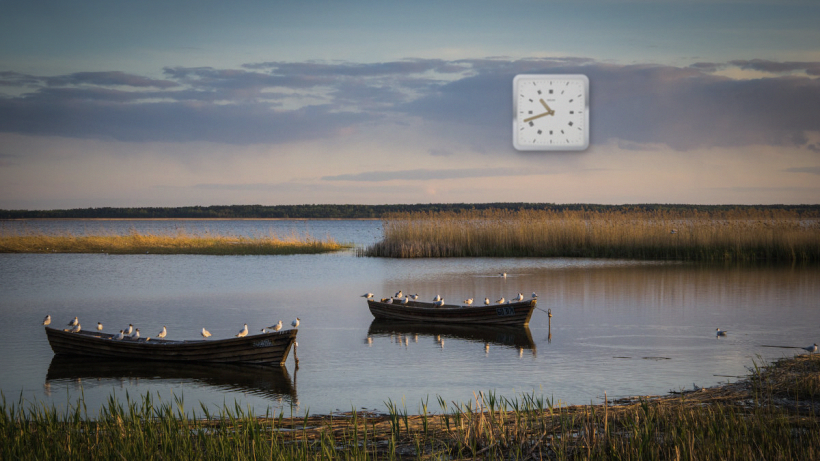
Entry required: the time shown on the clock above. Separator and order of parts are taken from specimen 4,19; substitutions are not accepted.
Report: 10,42
